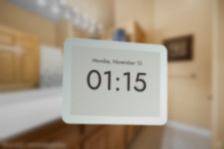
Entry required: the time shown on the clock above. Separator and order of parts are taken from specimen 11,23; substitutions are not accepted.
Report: 1,15
